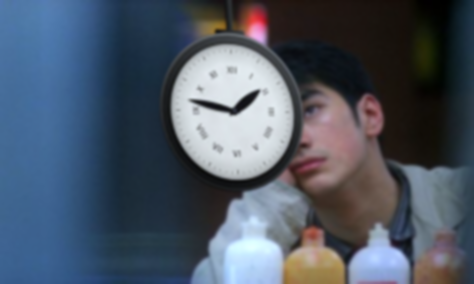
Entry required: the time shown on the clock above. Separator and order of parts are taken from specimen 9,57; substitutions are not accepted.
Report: 1,47
